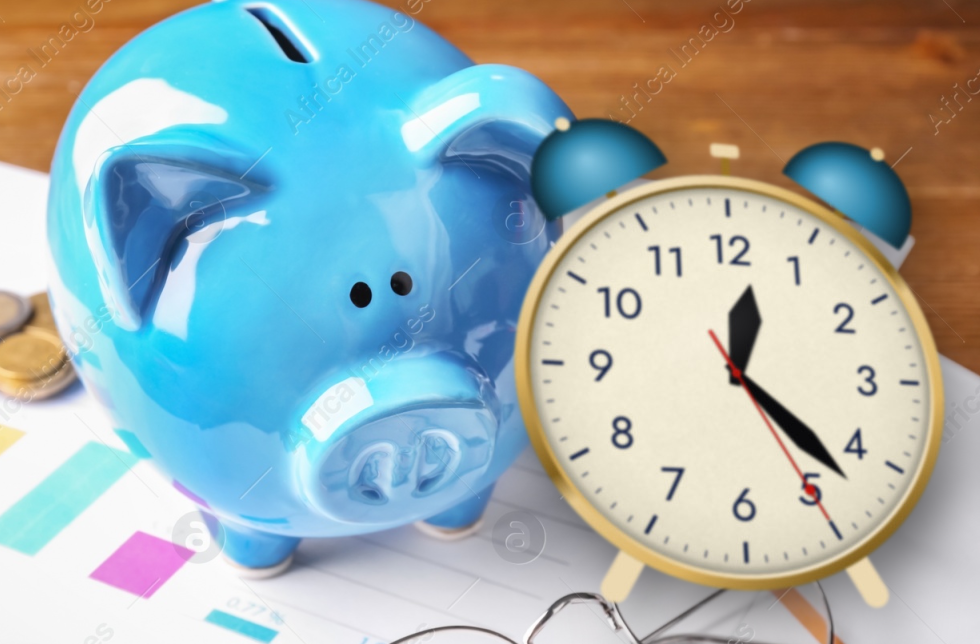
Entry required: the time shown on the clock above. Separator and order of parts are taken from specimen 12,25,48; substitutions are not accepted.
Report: 12,22,25
